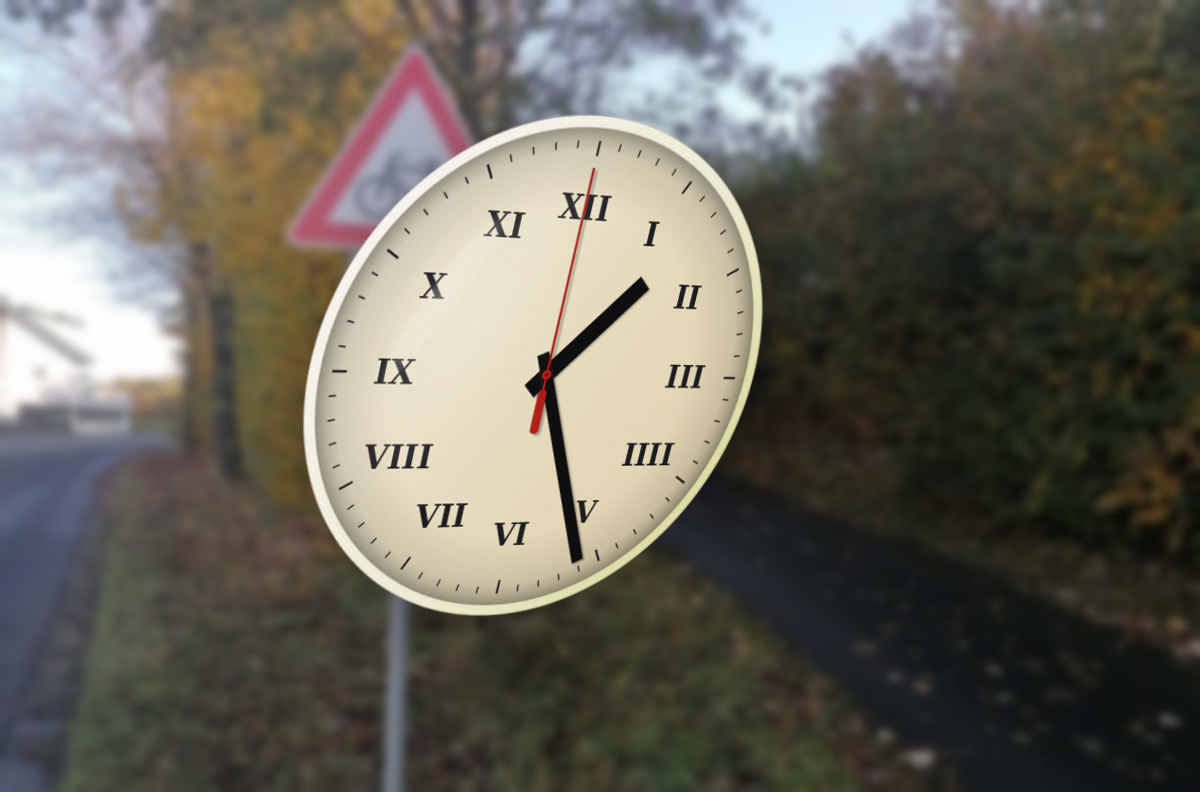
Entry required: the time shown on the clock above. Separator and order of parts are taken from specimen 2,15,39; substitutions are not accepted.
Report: 1,26,00
